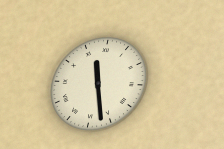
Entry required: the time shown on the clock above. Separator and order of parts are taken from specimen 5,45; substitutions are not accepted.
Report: 11,27
